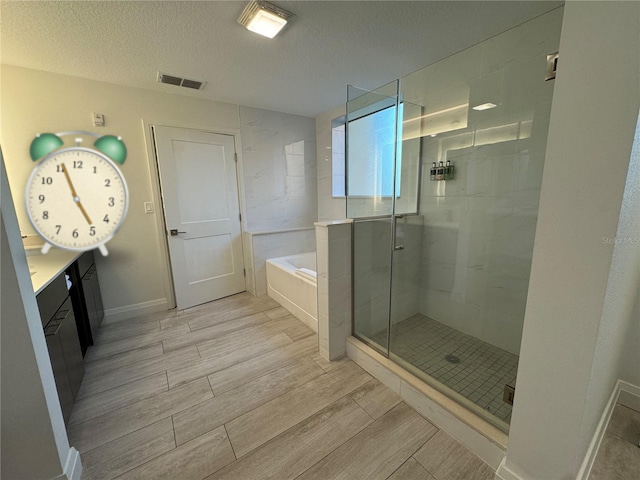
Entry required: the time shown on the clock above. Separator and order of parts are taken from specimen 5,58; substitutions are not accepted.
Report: 4,56
